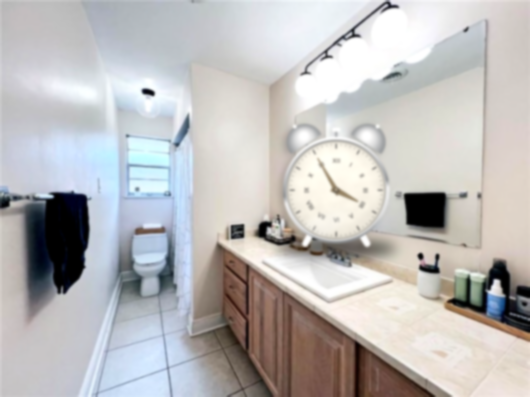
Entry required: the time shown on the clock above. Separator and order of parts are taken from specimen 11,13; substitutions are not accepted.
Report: 3,55
